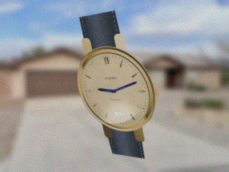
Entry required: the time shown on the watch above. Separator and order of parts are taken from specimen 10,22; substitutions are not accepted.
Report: 9,12
